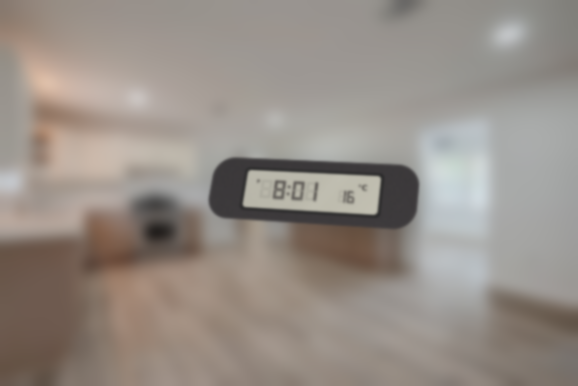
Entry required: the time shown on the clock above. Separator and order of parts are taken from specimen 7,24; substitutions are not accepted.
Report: 8,01
